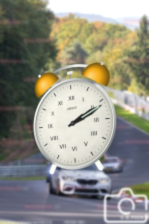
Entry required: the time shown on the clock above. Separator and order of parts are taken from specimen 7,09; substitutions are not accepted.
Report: 2,11
